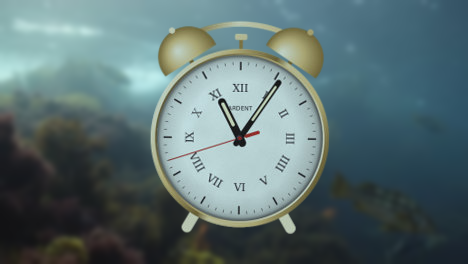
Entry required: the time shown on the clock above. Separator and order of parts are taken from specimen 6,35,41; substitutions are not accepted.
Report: 11,05,42
